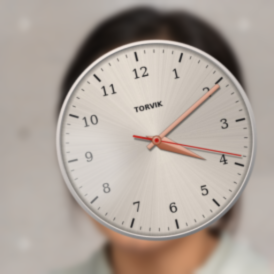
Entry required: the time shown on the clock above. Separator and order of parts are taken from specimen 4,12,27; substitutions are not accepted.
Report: 4,10,19
